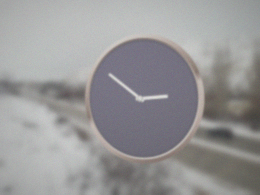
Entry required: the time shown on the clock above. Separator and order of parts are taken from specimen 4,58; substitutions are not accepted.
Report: 2,51
